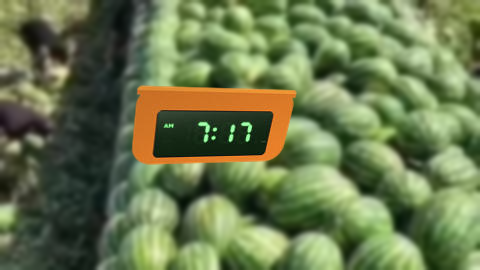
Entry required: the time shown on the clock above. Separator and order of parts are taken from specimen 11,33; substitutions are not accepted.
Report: 7,17
